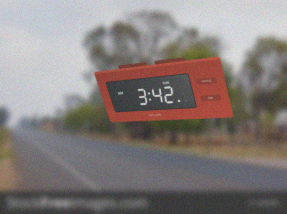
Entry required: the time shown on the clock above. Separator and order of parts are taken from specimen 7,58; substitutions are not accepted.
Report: 3,42
